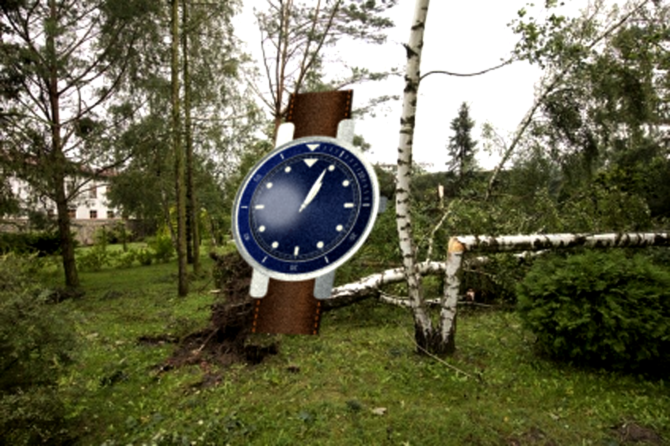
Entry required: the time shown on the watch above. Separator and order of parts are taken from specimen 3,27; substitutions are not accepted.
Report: 1,04
